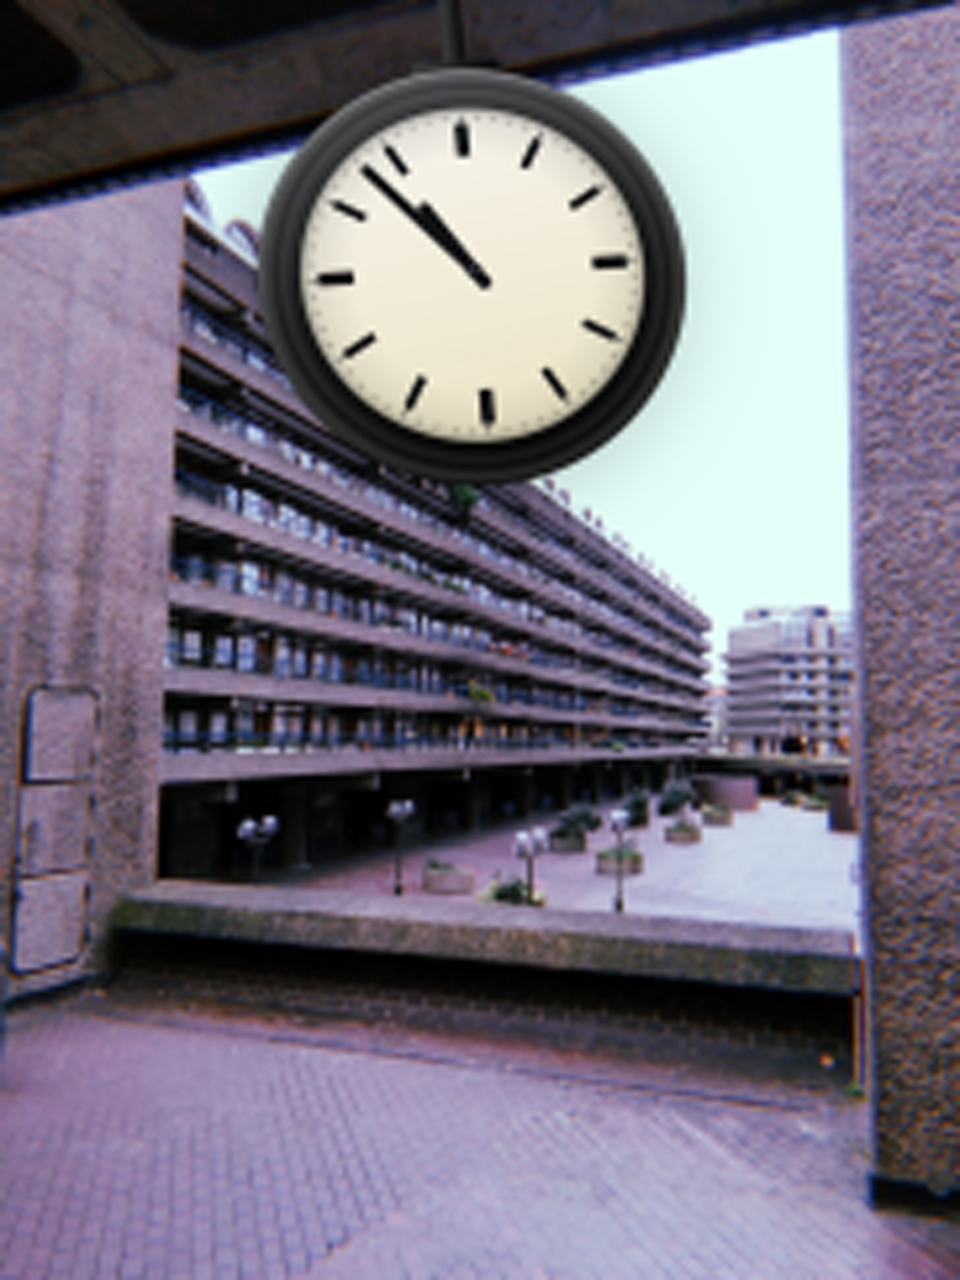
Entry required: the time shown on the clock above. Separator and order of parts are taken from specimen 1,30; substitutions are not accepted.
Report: 10,53
